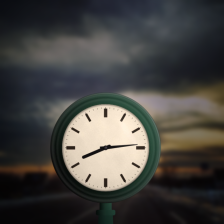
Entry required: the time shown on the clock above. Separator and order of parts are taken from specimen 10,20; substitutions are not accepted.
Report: 8,14
